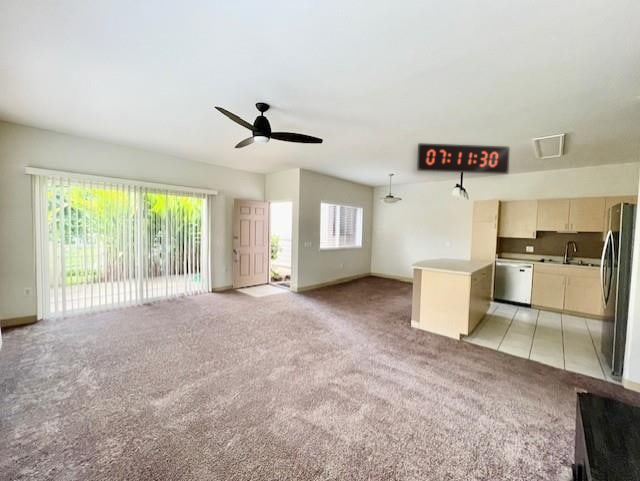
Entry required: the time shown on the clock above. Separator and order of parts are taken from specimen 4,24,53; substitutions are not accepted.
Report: 7,11,30
